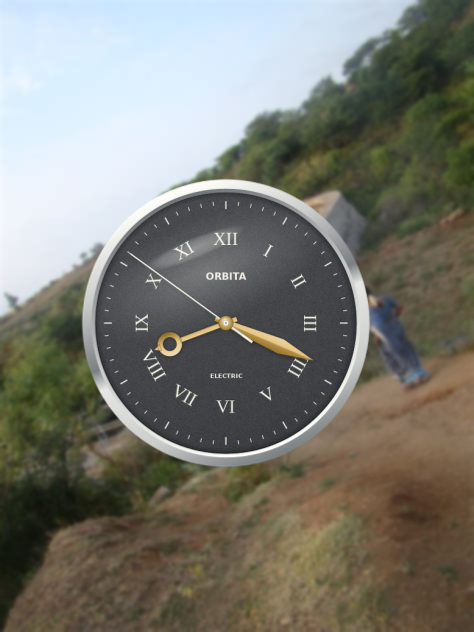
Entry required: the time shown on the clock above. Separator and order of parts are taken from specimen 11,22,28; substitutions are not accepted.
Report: 8,18,51
